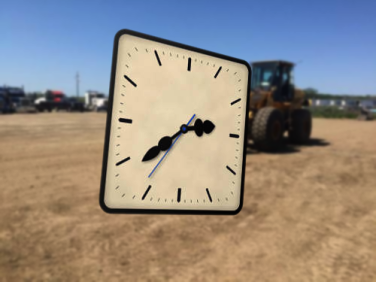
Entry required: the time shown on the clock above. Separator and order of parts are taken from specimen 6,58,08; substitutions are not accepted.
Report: 2,38,36
